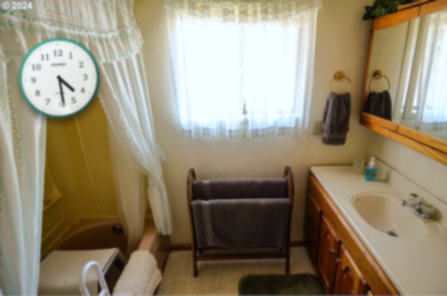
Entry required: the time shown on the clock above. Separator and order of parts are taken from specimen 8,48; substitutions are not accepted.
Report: 4,29
